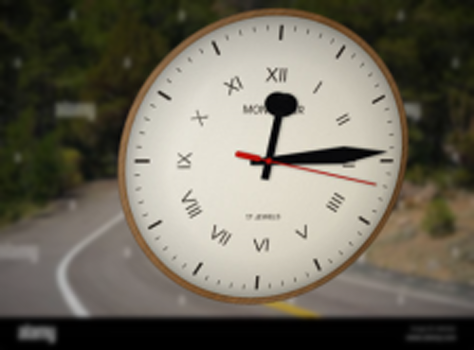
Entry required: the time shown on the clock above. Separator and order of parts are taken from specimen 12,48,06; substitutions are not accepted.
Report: 12,14,17
